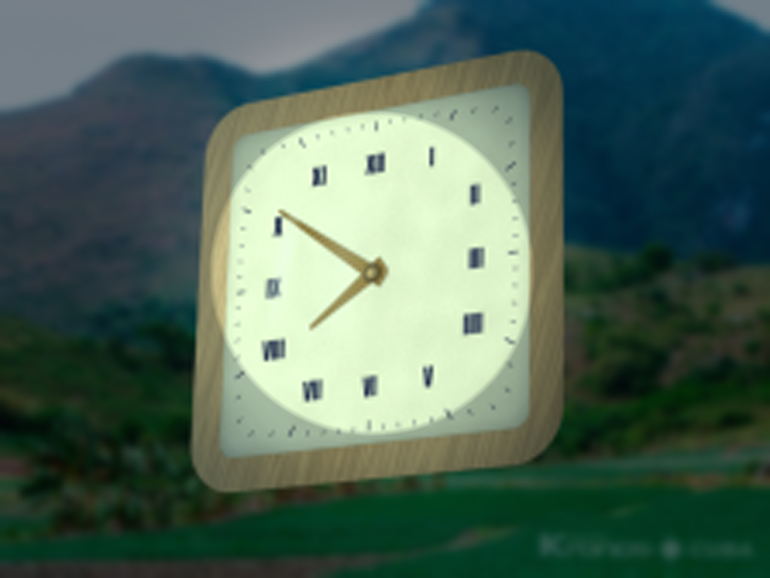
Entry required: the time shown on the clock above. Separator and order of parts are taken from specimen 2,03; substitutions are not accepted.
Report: 7,51
